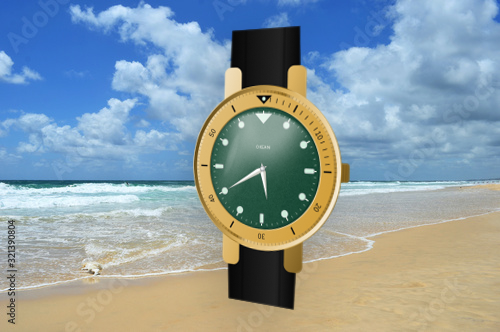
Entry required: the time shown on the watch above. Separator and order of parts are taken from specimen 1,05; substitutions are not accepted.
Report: 5,40
